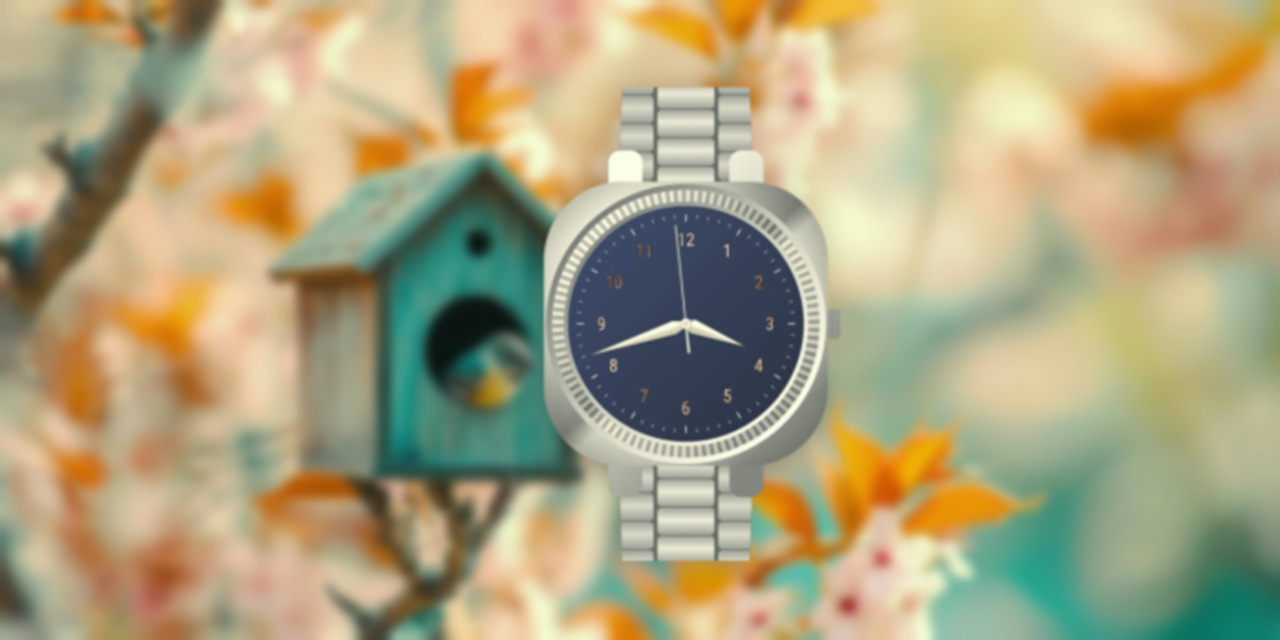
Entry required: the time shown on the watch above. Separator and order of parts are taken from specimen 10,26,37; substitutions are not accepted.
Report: 3,41,59
